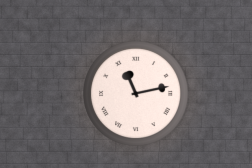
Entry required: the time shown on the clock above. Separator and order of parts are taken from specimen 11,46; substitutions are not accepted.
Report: 11,13
